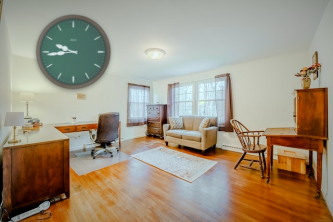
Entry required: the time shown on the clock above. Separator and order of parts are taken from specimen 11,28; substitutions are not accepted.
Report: 9,44
